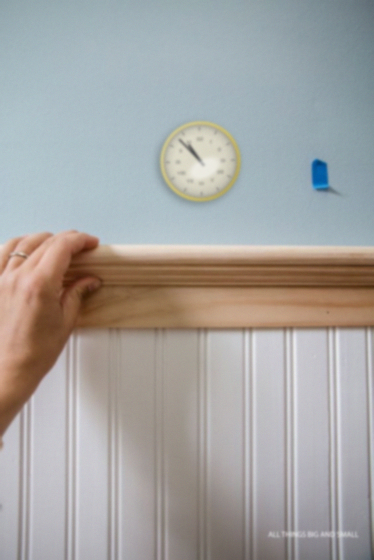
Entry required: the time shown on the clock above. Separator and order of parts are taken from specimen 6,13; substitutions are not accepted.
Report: 10,53
